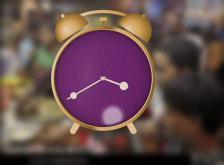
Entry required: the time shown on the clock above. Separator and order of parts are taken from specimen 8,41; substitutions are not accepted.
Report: 3,40
